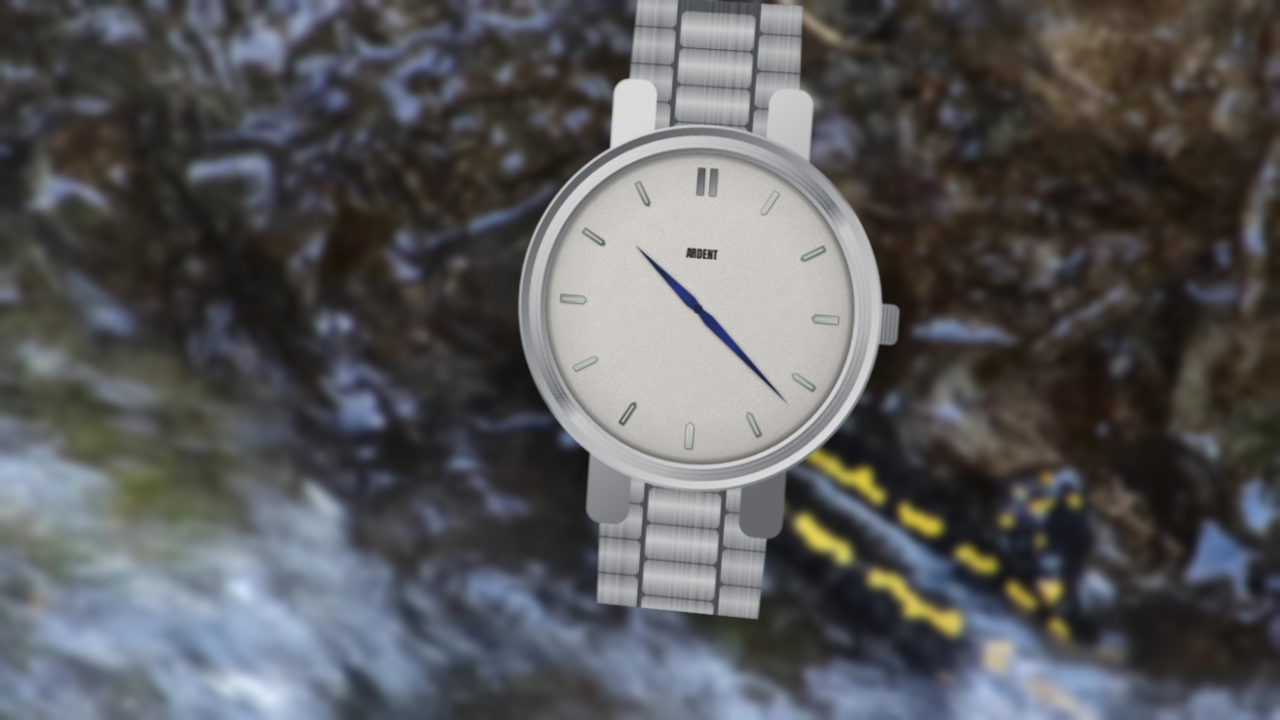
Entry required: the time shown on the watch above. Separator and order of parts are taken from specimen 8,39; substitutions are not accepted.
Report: 10,22
